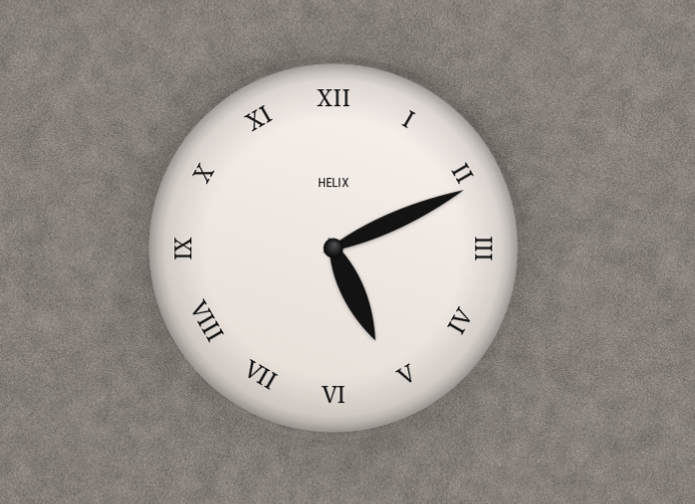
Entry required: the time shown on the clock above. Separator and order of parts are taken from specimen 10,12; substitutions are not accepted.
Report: 5,11
